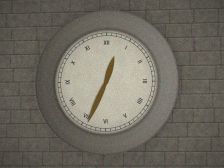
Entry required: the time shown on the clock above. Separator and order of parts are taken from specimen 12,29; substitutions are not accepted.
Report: 12,34
